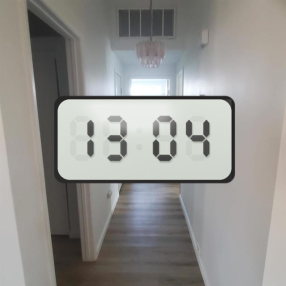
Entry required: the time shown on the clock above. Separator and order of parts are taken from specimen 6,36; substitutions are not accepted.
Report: 13,04
